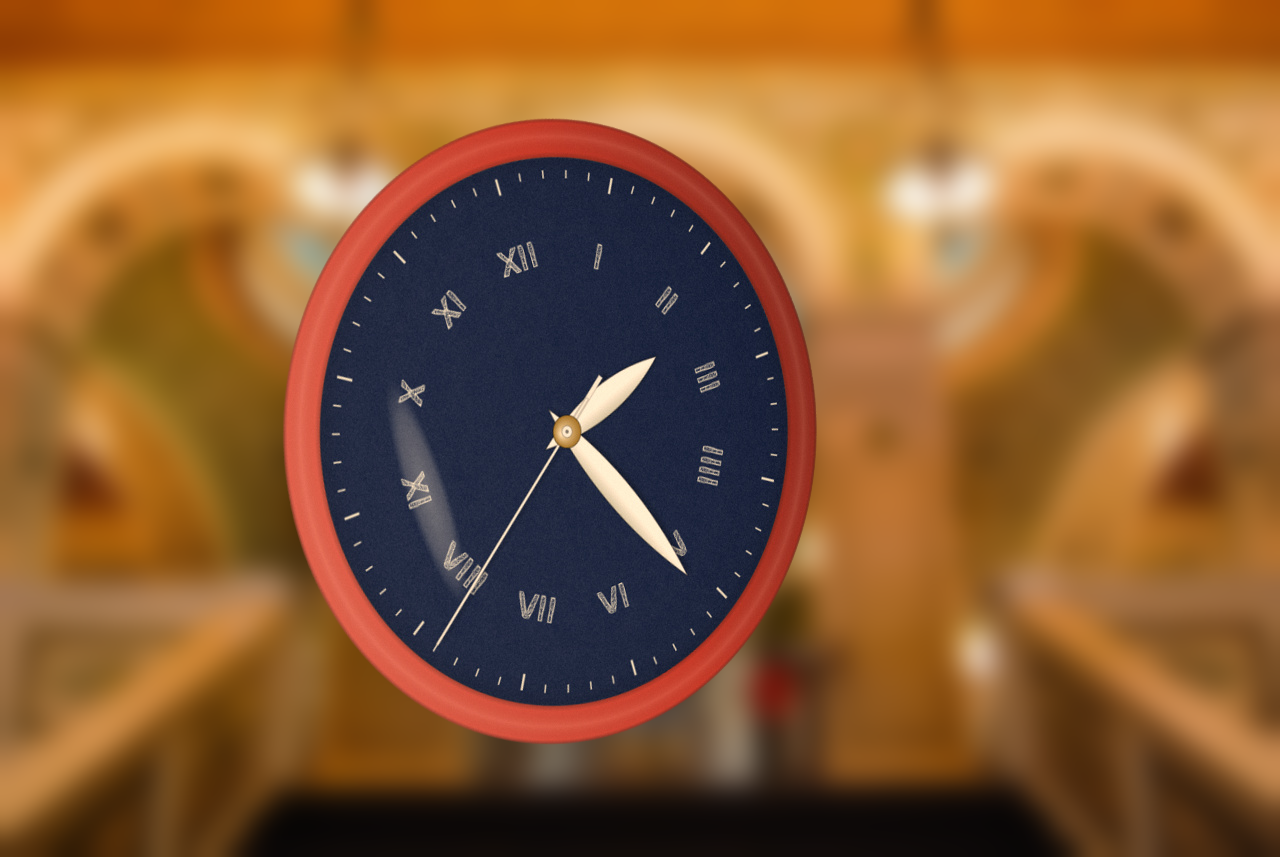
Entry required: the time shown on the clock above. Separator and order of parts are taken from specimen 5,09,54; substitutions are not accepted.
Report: 2,25,39
